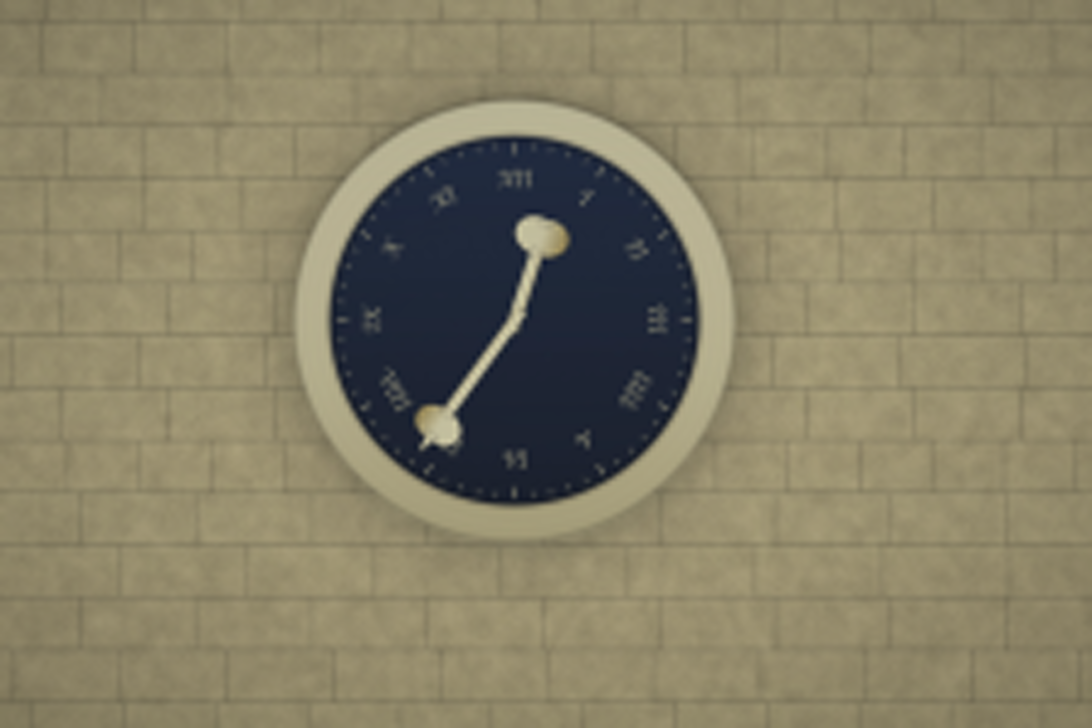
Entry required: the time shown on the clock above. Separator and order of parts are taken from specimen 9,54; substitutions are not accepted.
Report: 12,36
